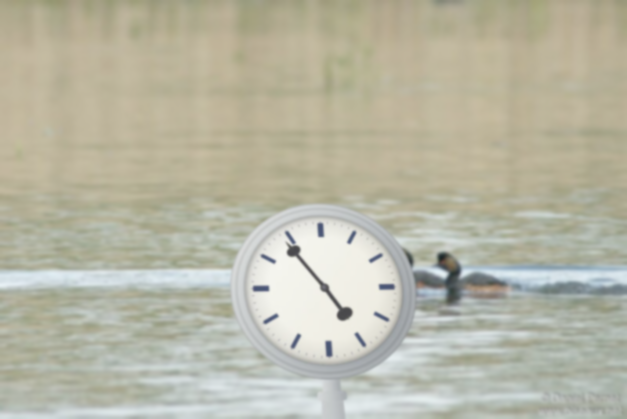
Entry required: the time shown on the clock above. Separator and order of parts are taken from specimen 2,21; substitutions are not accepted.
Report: 4,54
